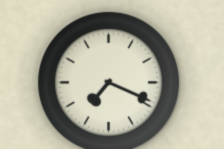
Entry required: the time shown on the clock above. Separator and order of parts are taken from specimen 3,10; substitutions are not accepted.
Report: 7,19
